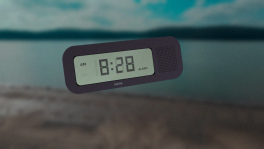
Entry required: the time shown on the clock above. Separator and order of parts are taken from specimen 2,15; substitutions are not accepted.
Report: 8,28
